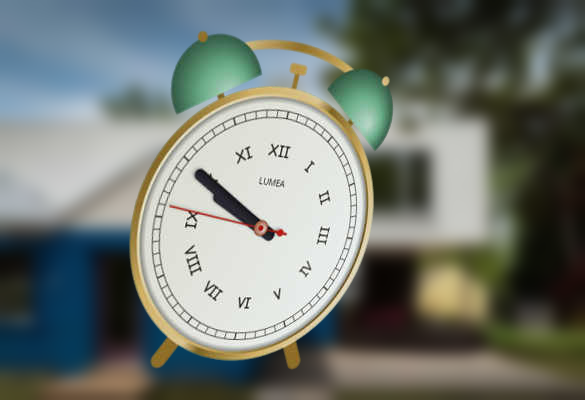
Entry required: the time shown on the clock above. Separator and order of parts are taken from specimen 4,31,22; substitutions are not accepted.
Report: 9,49,46
